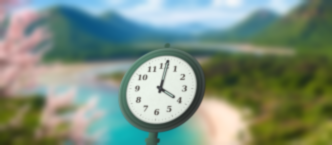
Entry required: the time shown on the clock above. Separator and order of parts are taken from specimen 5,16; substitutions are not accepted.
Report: 4,01
